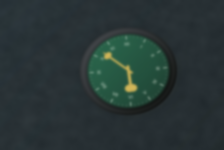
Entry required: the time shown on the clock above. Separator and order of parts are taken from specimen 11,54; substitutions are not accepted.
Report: 5,52
